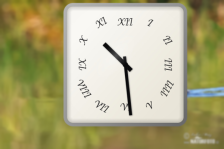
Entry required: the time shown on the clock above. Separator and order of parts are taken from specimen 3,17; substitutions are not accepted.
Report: 10,29
